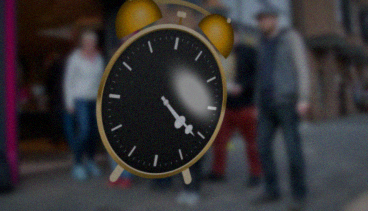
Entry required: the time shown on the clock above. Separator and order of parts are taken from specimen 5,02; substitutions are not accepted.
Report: 4,21
